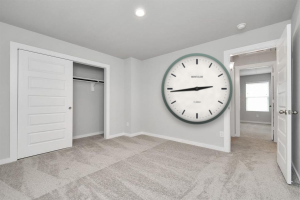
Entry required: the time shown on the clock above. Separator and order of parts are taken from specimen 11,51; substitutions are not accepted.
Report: 2,44
